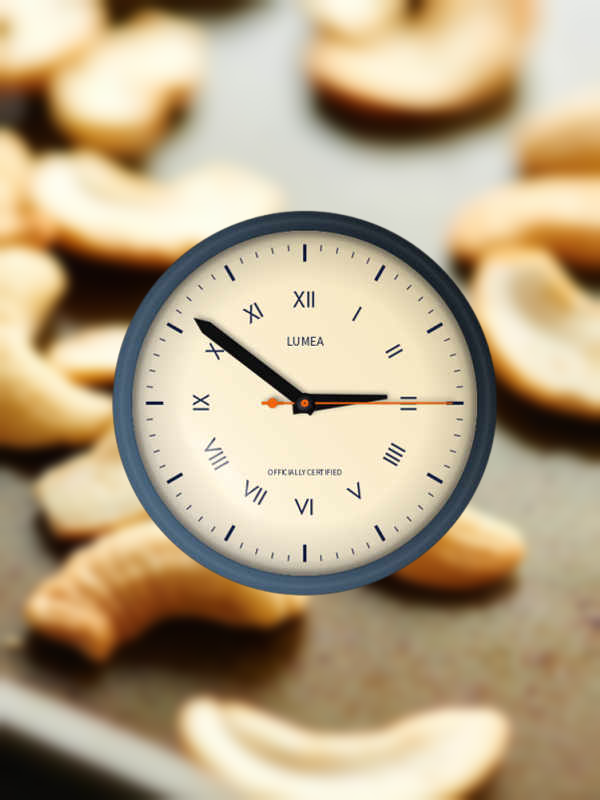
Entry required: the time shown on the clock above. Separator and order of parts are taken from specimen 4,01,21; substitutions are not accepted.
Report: 2,51,15
